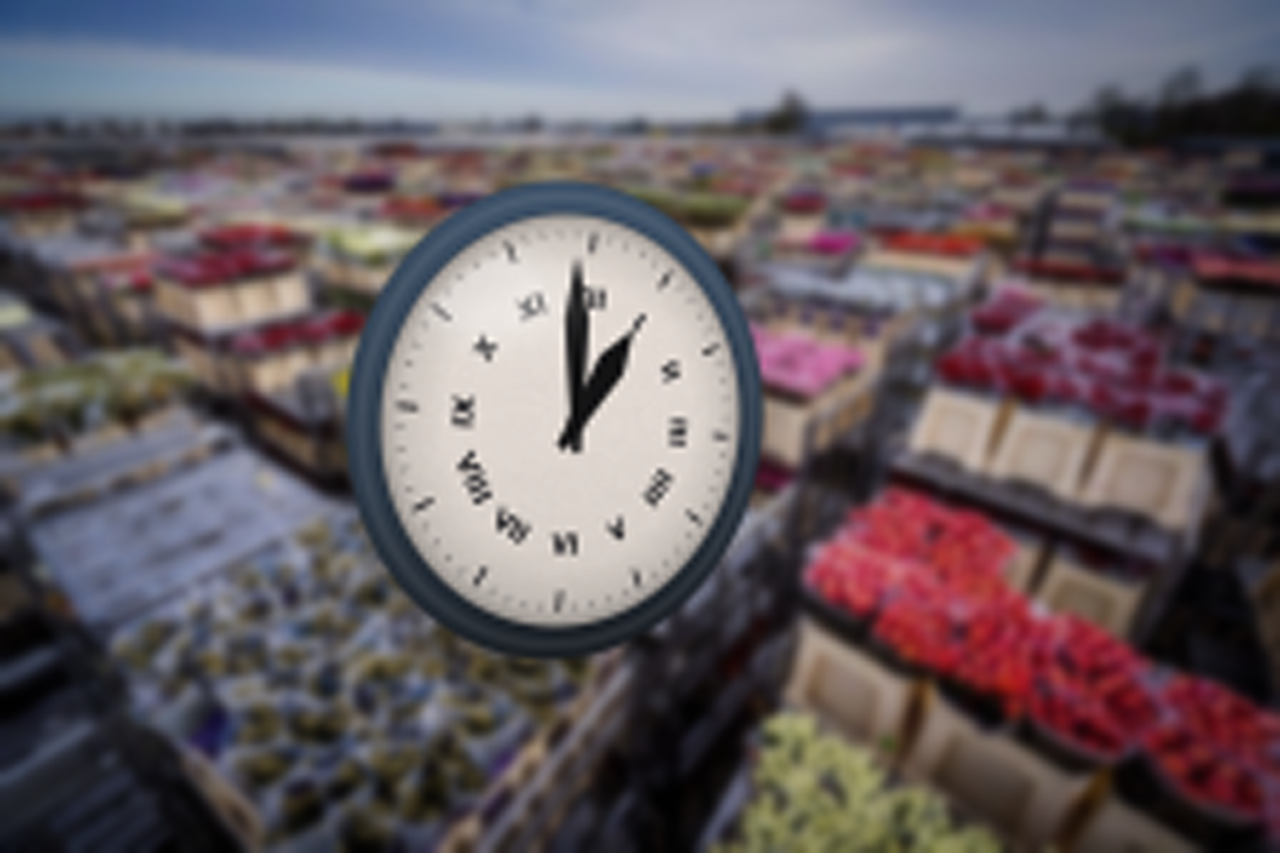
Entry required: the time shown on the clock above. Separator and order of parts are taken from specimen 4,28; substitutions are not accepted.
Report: 12,59
